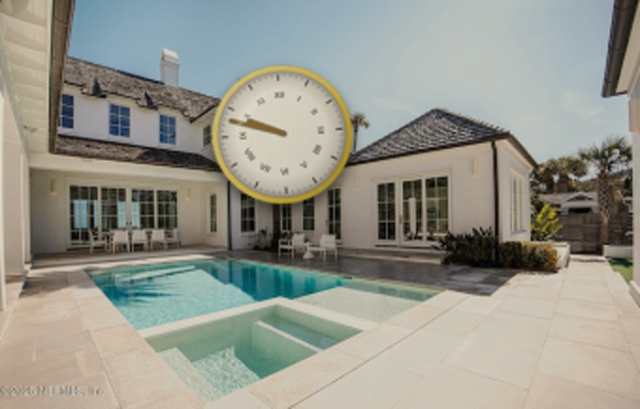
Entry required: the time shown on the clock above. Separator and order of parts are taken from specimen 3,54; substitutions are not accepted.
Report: 9,48
